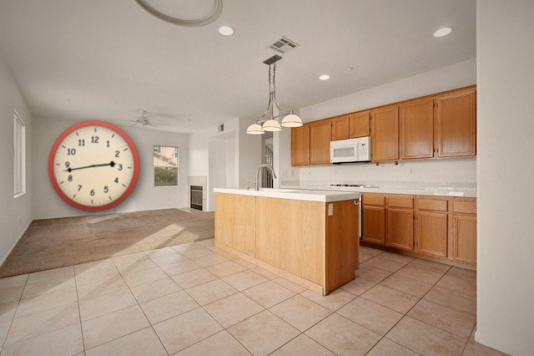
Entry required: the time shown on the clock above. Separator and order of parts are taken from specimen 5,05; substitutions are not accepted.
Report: 2,43
